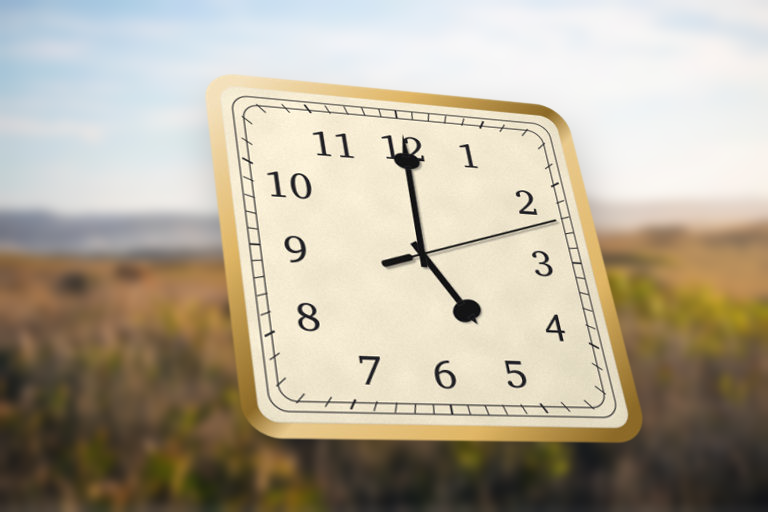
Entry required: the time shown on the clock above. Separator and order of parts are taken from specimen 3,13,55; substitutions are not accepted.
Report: 5,00,12
